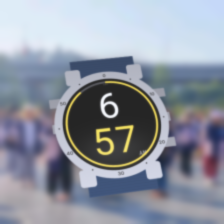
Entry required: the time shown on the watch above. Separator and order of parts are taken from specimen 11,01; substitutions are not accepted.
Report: 6,57
